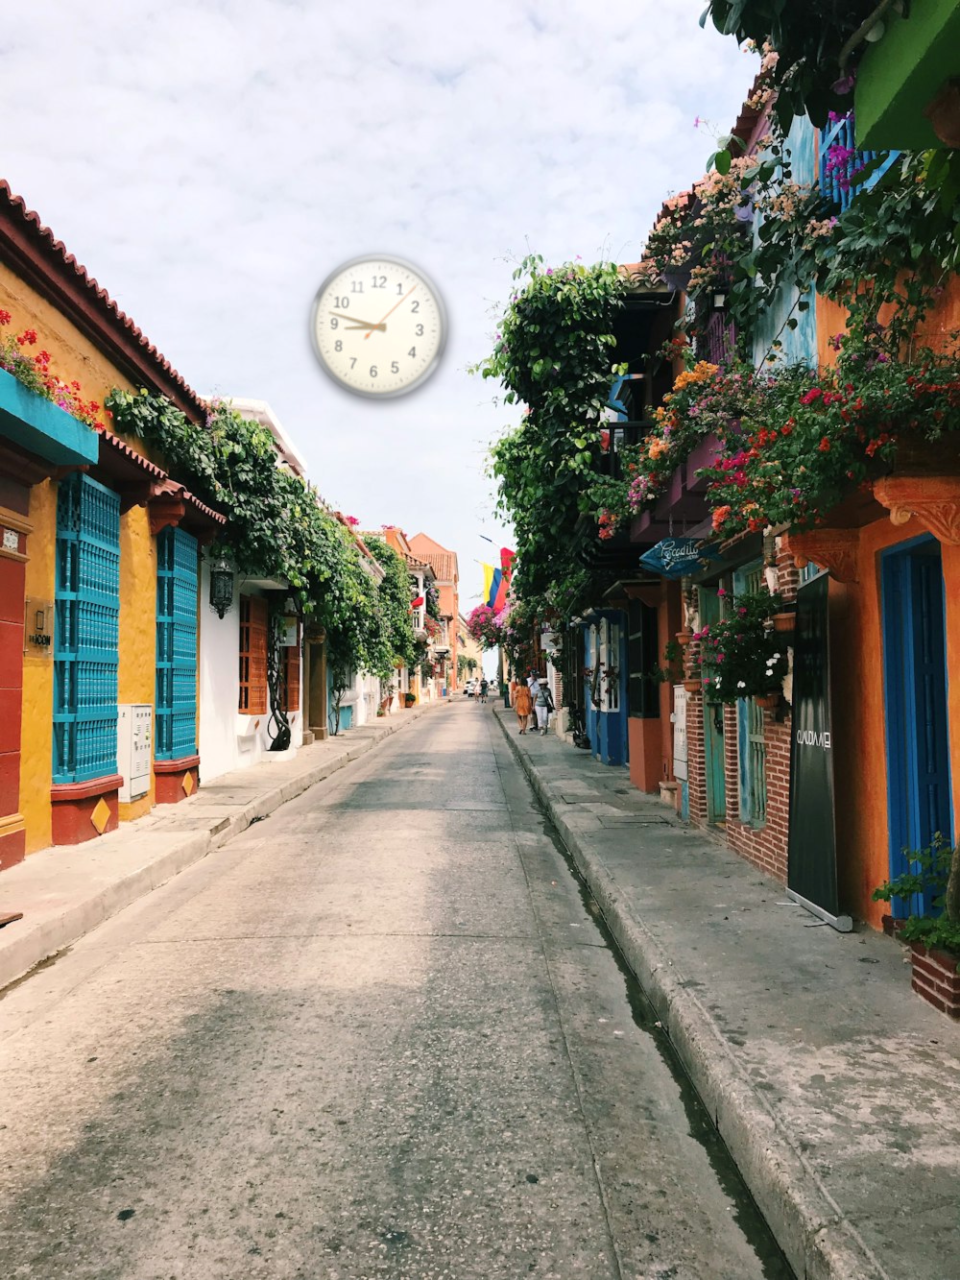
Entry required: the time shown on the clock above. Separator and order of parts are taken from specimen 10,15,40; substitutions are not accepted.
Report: 8,47,07
